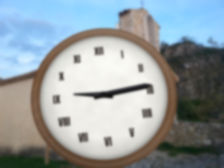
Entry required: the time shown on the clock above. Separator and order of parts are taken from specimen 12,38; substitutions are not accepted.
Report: 9,14
